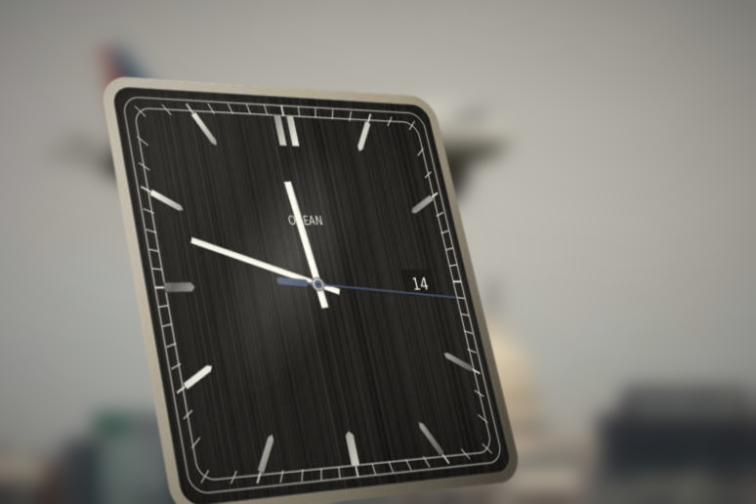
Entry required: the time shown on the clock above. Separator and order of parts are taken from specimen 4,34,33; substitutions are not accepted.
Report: 11,48,16
